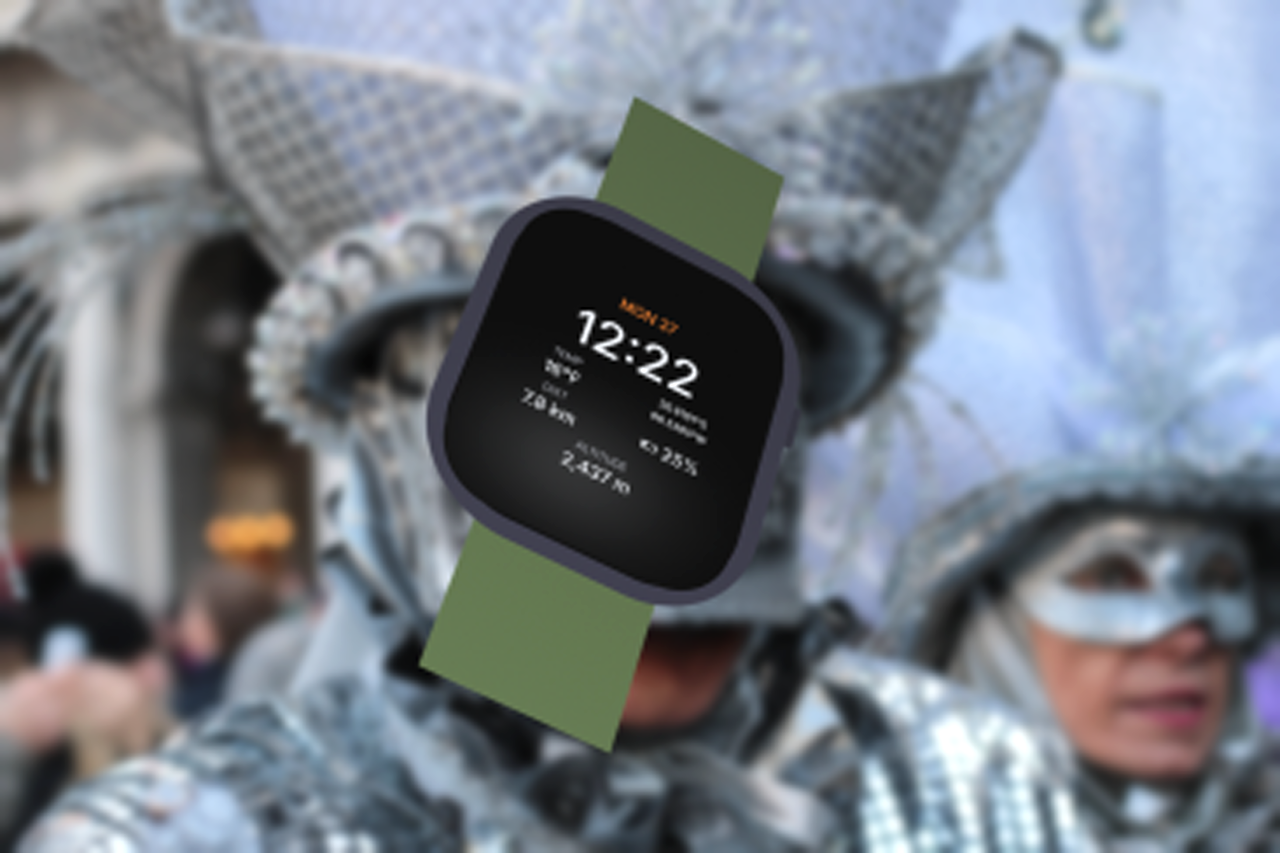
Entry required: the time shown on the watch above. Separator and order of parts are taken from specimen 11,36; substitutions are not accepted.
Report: 12,22
